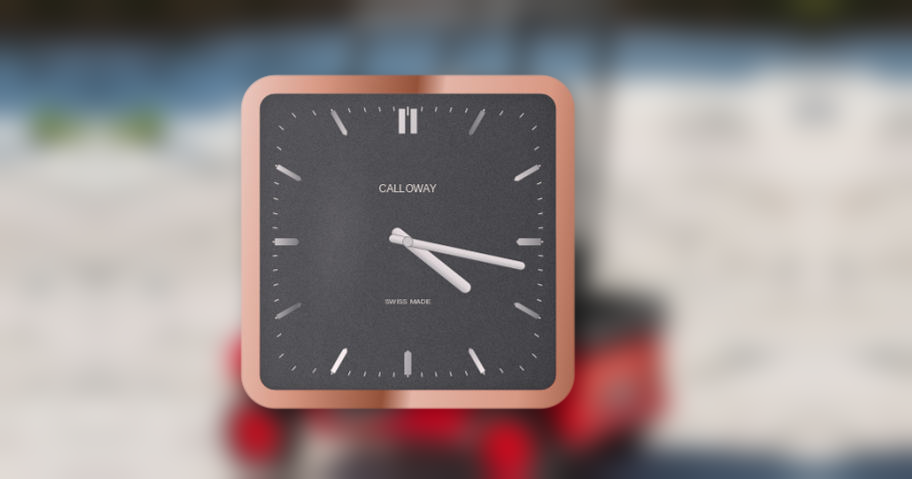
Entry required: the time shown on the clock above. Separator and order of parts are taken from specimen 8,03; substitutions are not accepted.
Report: 4,17
